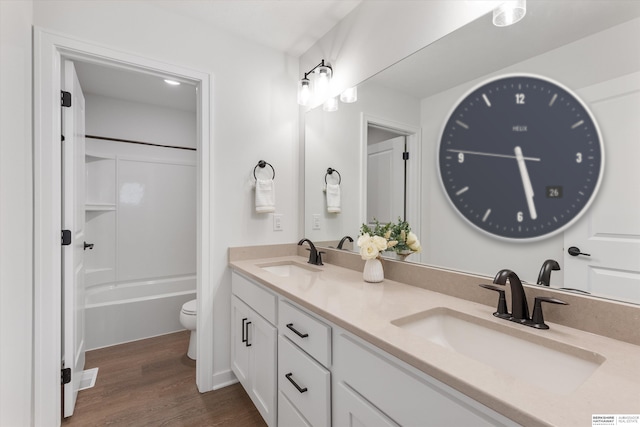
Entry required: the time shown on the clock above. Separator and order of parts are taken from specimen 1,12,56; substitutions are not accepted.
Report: 5,27,46
